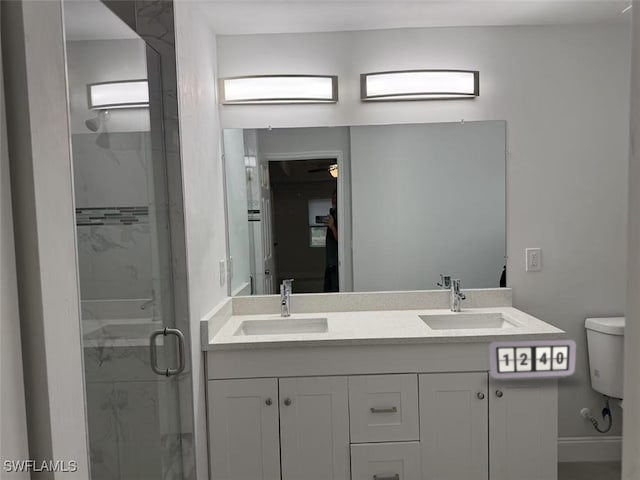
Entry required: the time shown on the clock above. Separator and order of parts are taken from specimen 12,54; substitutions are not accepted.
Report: 12,40
